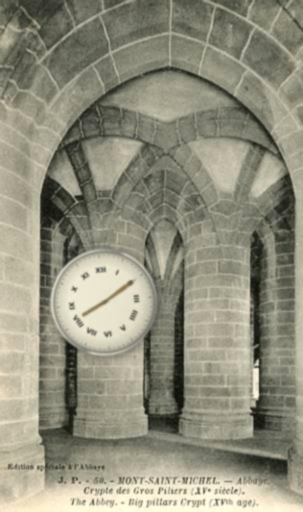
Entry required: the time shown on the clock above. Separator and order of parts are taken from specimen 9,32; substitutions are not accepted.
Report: 8,10
